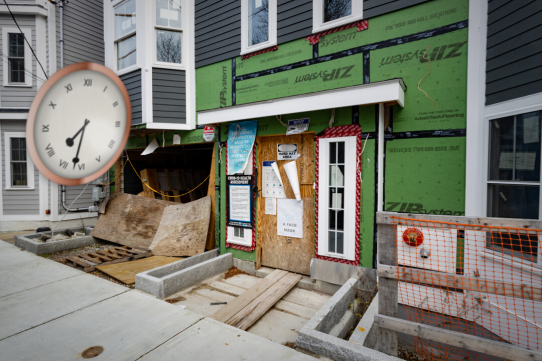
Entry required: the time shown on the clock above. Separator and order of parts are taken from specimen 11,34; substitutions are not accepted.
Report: 7,32
